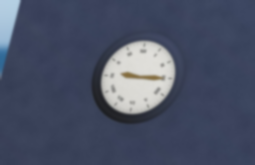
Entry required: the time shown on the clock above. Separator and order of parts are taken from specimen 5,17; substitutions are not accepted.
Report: 9,15
